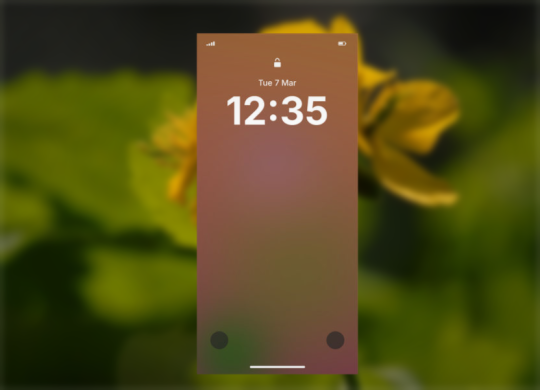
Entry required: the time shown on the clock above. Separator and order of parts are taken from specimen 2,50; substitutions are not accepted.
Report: 12,35
